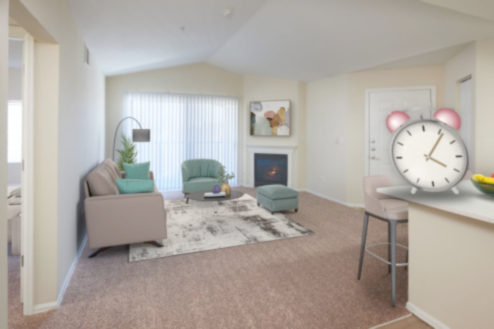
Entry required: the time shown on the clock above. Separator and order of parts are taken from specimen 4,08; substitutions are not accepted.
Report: 4,06
